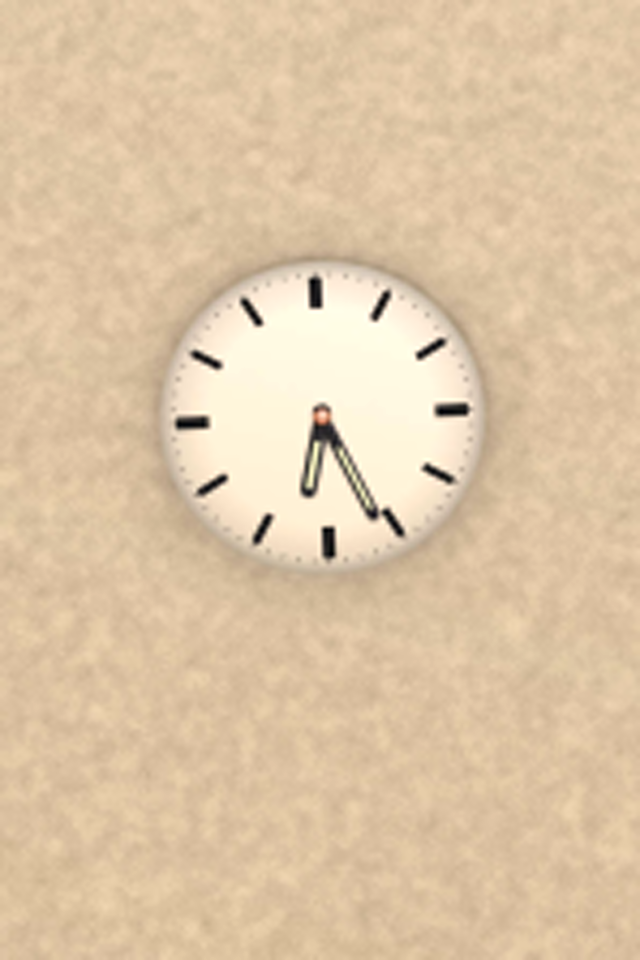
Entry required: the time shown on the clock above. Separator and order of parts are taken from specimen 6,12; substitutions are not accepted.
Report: 6,26
